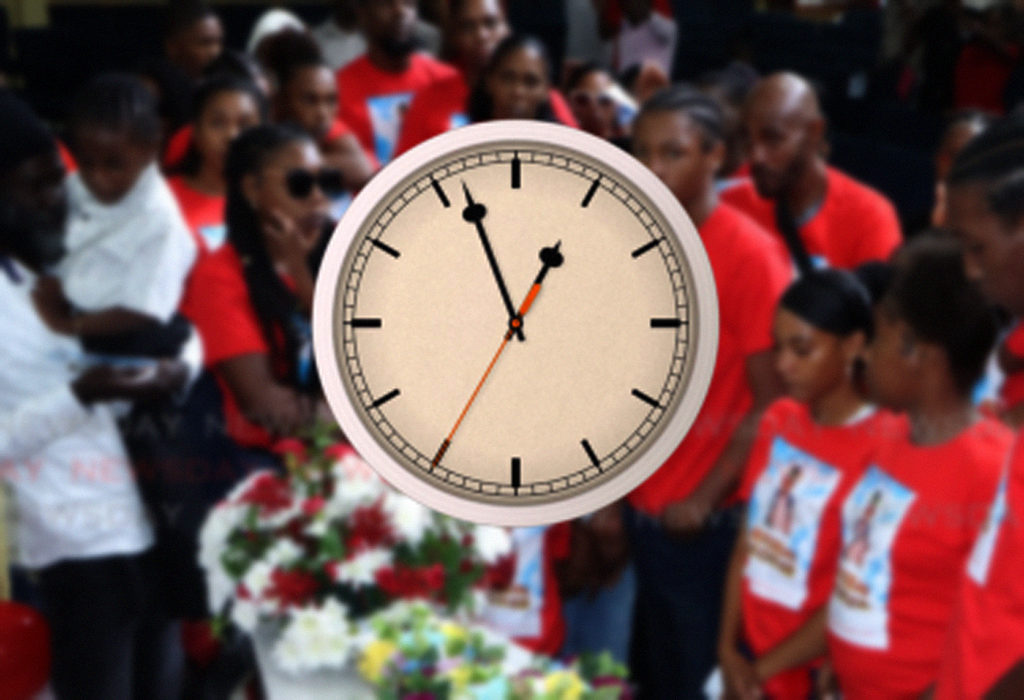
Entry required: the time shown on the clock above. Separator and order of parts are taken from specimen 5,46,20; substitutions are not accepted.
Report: 12,56,35
